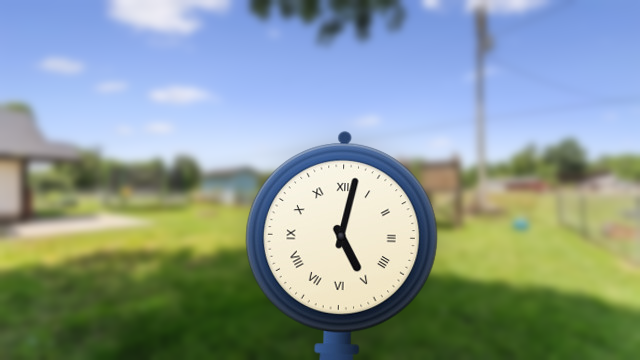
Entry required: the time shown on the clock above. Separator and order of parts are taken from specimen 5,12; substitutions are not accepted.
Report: 5,02
